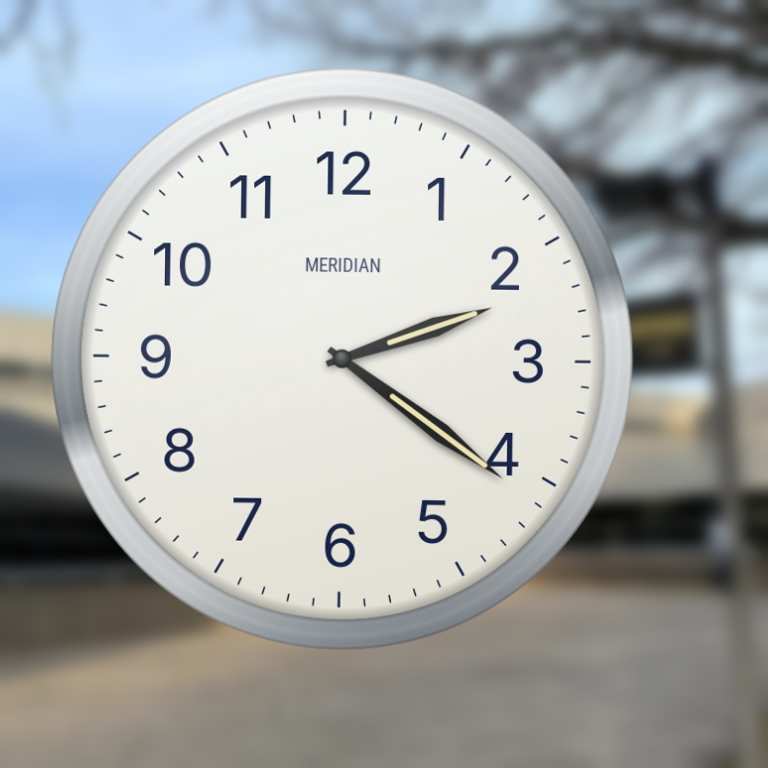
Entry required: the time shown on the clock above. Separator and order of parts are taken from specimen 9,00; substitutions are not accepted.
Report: 2,21
